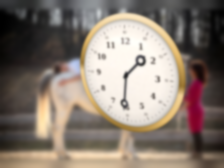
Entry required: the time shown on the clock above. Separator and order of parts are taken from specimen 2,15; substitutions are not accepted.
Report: 1,31
